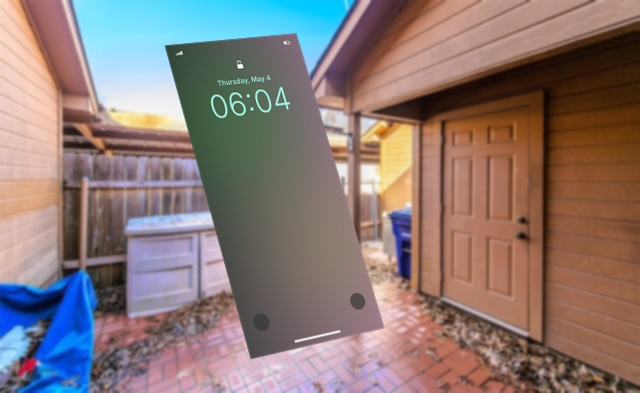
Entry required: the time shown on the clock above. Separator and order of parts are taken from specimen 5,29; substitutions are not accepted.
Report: 6,04
